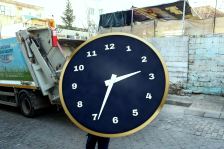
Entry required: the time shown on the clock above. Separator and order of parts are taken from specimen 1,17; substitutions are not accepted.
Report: 2,34
